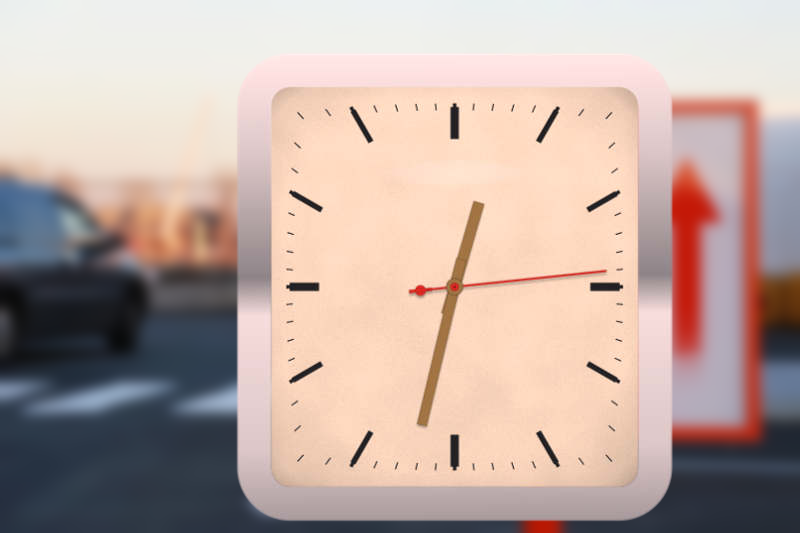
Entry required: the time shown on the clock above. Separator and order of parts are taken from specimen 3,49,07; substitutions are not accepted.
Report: 12,32,14
